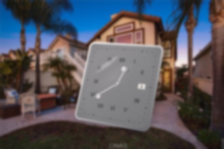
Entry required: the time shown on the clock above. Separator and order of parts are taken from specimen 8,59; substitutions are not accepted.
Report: 12,39
